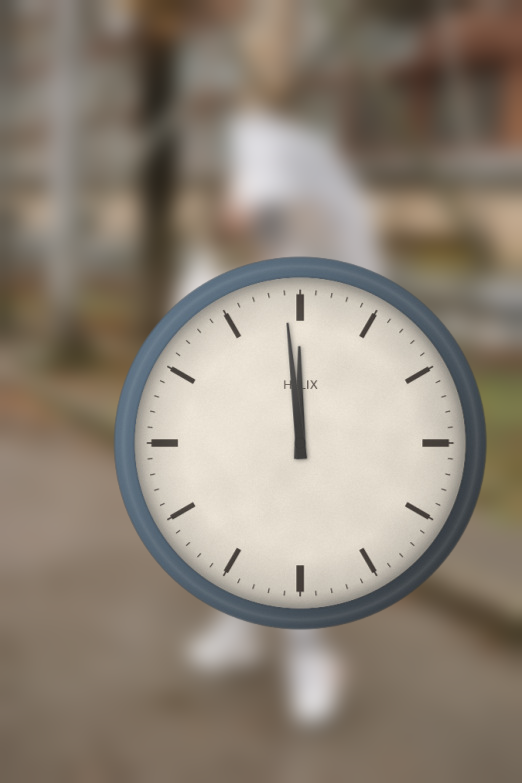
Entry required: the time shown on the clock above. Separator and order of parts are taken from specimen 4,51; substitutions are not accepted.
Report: 11,59
